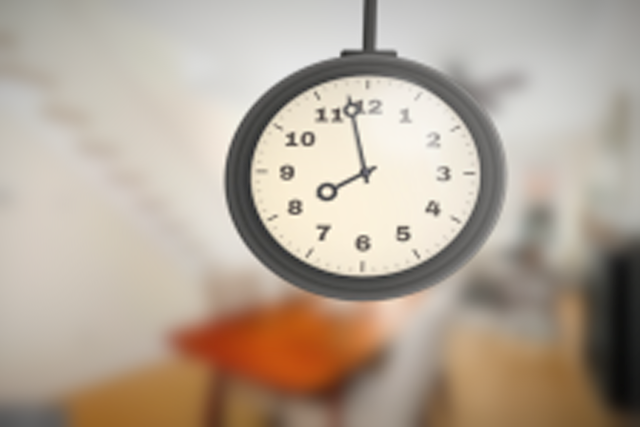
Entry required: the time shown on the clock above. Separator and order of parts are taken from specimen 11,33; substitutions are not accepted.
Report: 7,58
